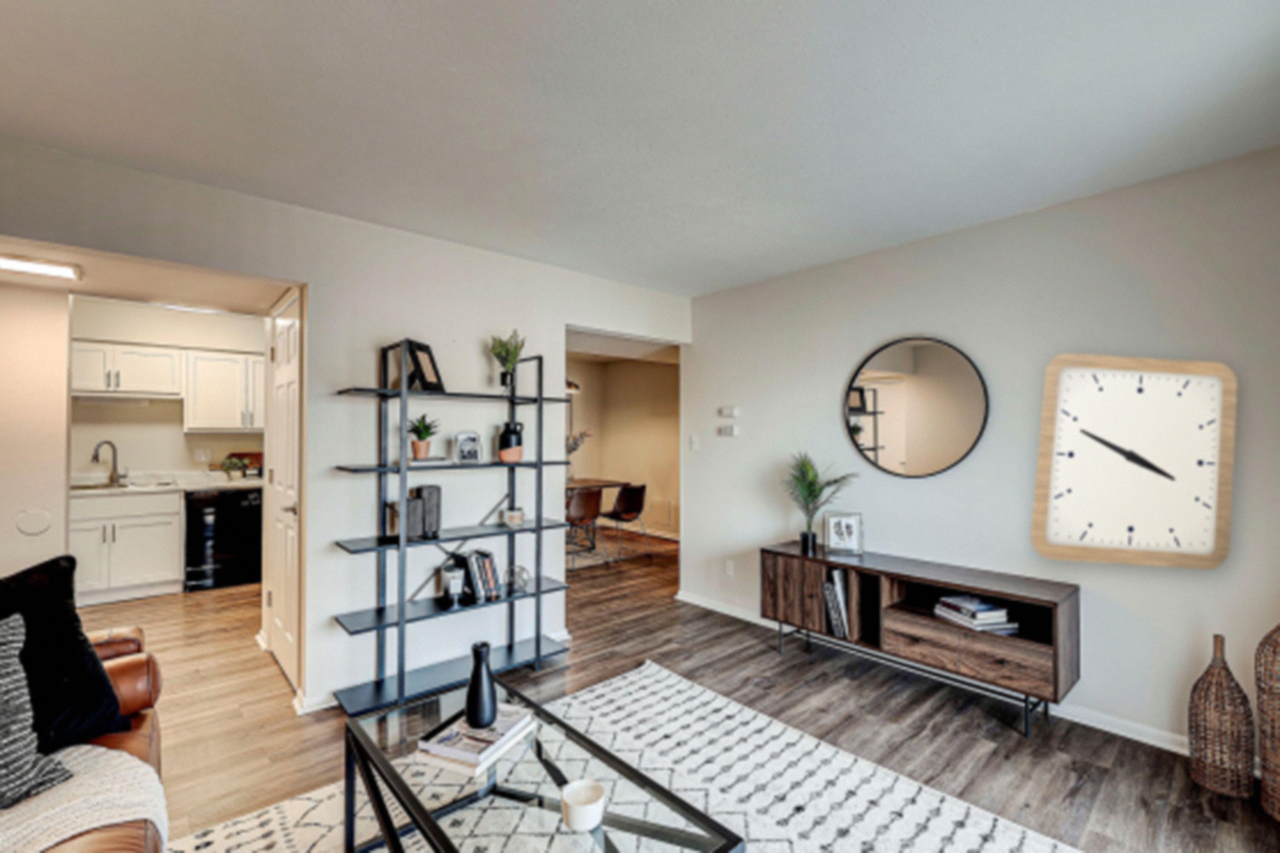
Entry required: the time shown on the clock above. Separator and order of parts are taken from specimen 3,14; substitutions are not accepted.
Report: 3,49
